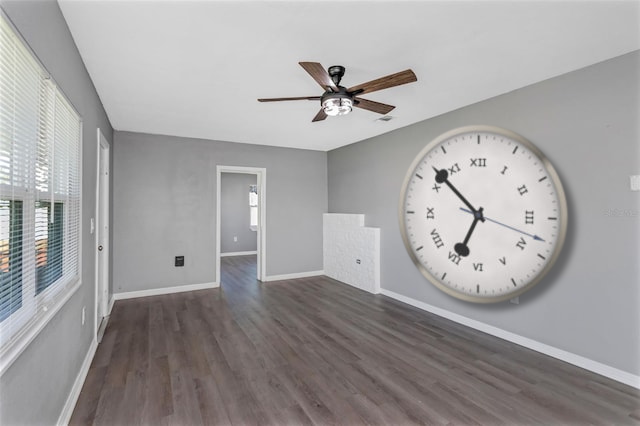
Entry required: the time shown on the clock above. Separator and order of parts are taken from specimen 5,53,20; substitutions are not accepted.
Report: 6,52,18
